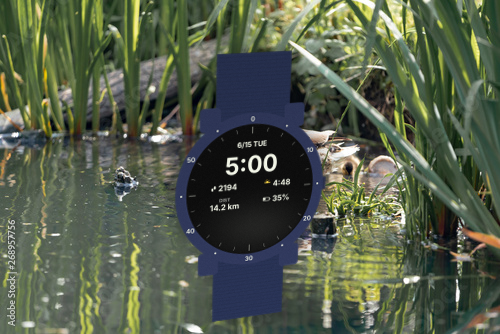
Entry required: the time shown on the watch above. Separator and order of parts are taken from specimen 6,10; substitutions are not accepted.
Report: 5,00
